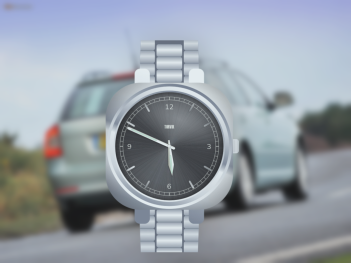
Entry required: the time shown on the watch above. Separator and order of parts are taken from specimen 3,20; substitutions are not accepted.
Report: 5,49
